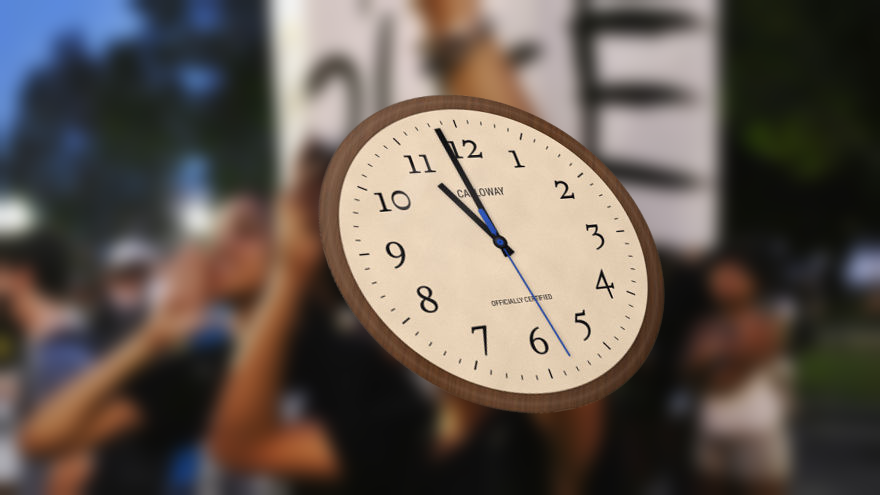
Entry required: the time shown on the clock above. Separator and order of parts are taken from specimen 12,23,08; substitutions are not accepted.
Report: 10,58,28
